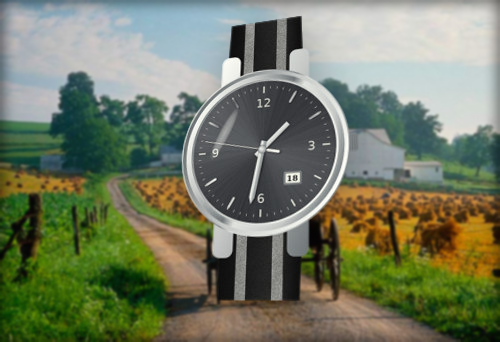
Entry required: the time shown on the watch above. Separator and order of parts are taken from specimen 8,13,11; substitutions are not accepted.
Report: 1,31,47
